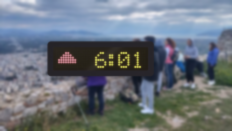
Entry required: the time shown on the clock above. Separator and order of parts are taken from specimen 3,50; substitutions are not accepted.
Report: 6,01
